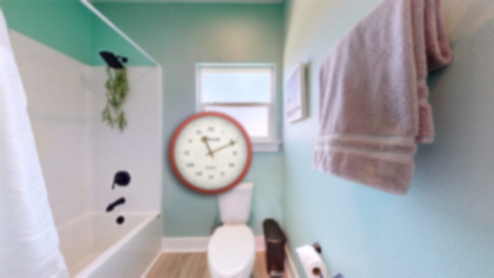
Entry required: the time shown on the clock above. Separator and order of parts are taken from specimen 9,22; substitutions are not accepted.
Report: 11,11
